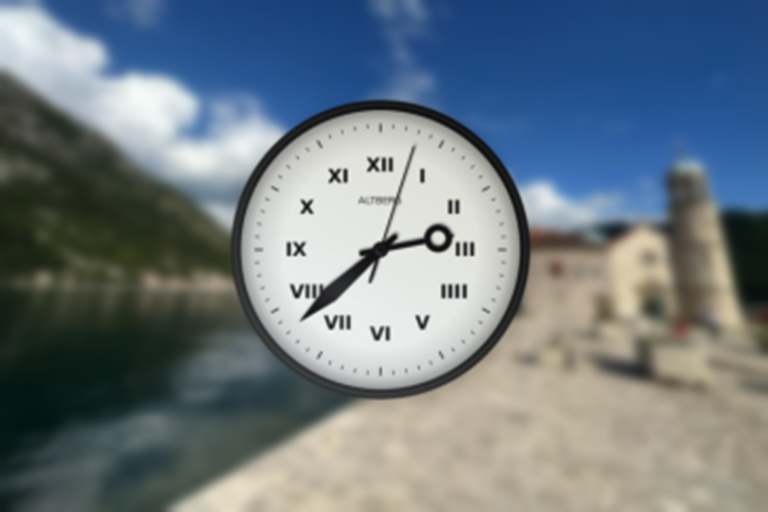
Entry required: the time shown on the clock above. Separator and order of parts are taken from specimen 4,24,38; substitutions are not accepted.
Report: 2,38,03
